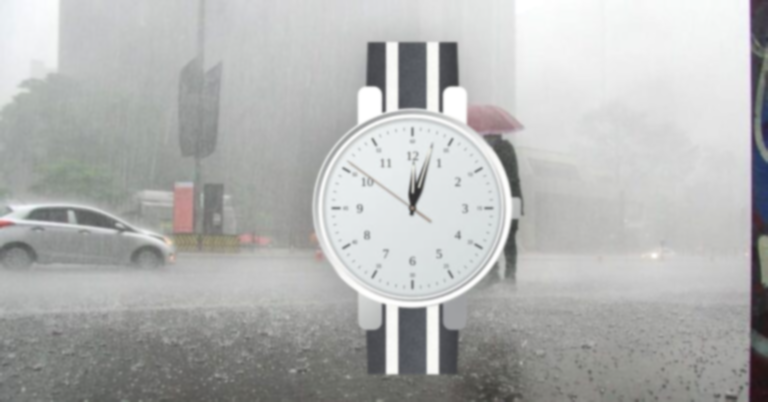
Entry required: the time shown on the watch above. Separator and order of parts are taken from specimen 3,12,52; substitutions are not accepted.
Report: 12,02,51
